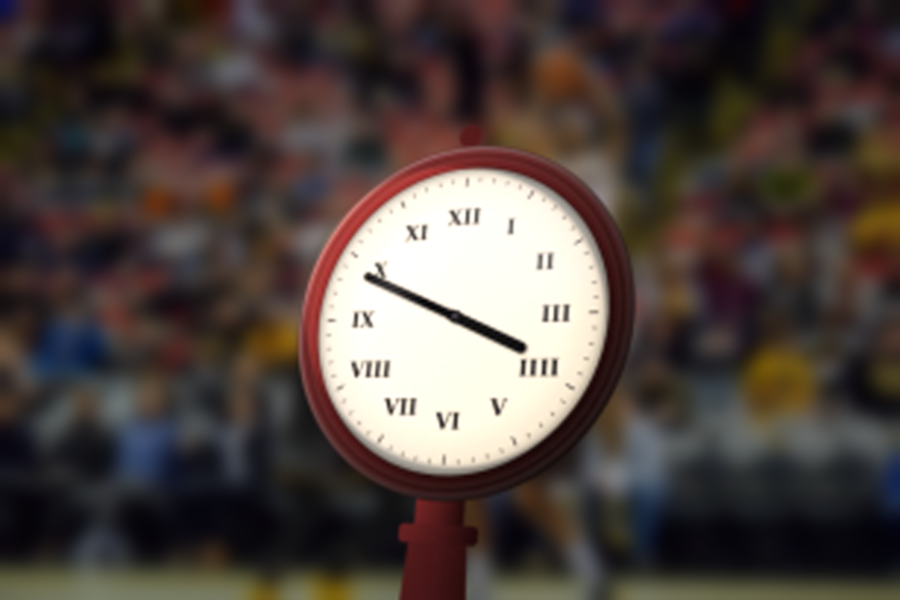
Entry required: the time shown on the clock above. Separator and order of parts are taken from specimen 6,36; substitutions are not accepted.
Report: 3,49
